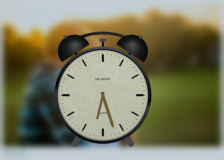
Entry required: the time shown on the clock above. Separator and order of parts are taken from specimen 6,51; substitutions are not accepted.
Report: 6,27
